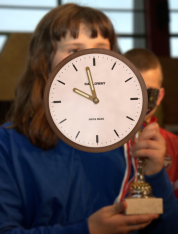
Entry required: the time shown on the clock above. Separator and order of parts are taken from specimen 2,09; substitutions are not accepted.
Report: 9,58
